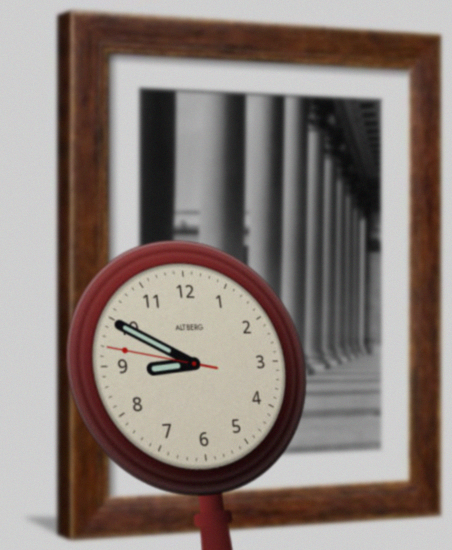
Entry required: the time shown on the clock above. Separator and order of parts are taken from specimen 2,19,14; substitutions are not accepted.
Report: 8,49,47
